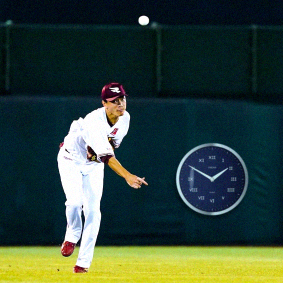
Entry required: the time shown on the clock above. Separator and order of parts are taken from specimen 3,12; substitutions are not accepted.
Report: 1,50
